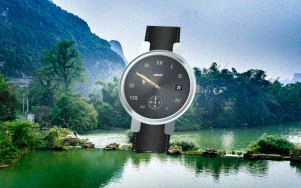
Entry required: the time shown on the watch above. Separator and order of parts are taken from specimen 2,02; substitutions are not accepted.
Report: 9,50
